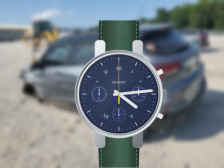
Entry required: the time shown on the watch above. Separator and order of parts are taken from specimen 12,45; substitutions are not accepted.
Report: 4,14
